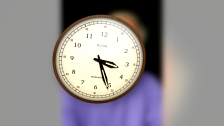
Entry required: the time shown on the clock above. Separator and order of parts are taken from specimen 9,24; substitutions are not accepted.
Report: 3,26
